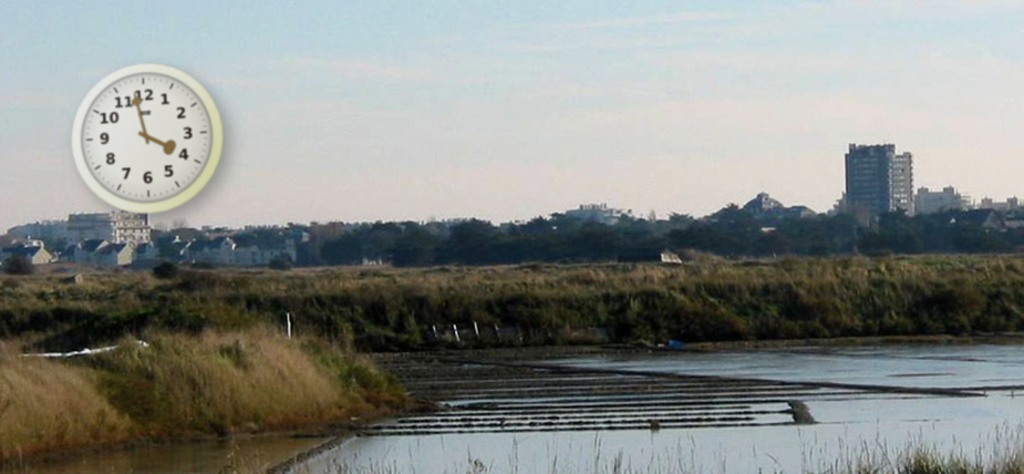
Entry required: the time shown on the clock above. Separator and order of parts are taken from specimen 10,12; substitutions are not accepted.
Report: 3,58
